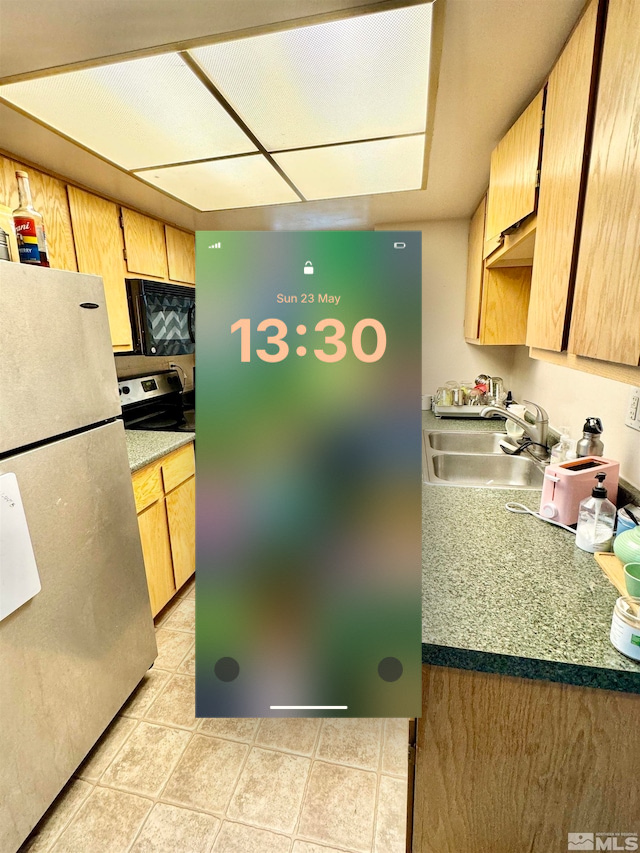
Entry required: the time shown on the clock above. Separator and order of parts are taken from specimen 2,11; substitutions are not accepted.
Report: 13,30
